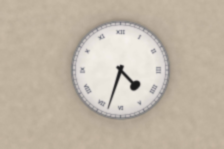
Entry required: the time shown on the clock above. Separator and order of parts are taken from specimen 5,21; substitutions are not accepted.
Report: 4,33
